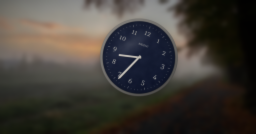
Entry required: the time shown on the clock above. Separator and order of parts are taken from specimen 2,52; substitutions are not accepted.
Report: 8,34
